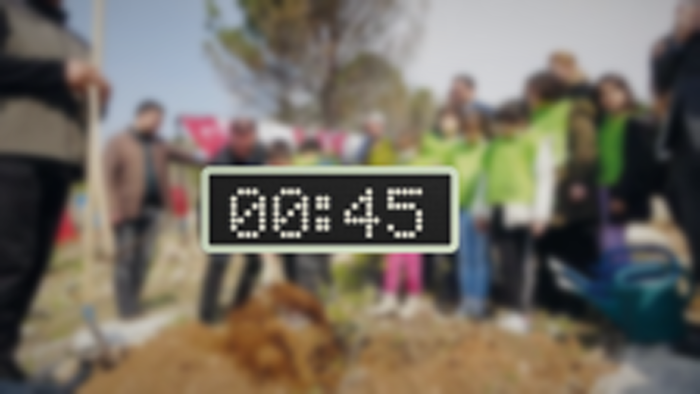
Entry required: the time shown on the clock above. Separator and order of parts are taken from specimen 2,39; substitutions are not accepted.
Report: 0,45
